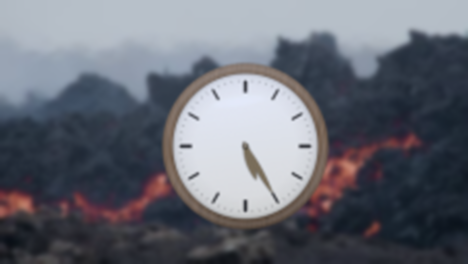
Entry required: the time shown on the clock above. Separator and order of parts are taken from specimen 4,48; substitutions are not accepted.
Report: 5,25
